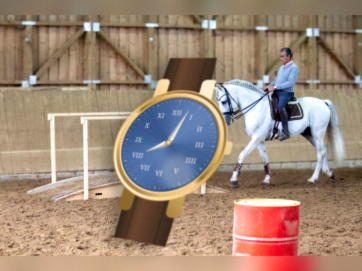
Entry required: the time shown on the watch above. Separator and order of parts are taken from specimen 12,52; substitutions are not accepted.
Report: 8,03
